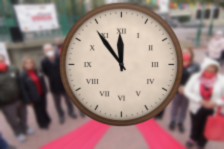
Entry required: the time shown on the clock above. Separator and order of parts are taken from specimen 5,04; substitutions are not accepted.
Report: 11,54
